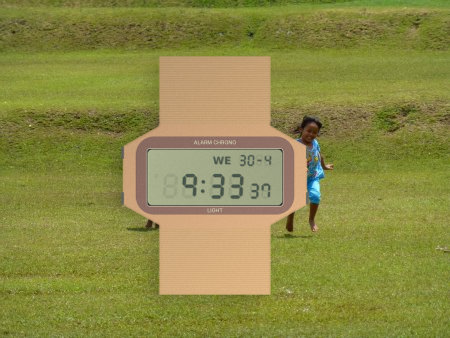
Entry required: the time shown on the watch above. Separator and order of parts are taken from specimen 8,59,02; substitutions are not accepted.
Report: 9,33,37
